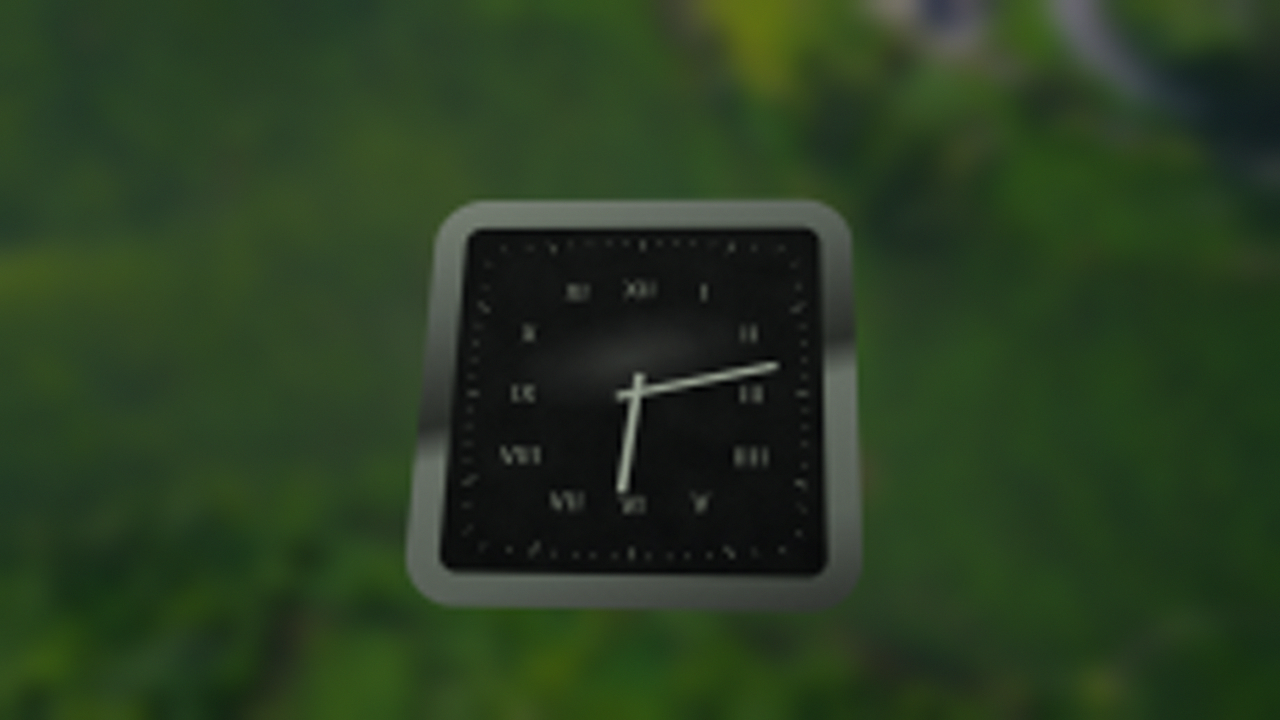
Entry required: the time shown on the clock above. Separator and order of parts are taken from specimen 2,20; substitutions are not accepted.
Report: 6,13
